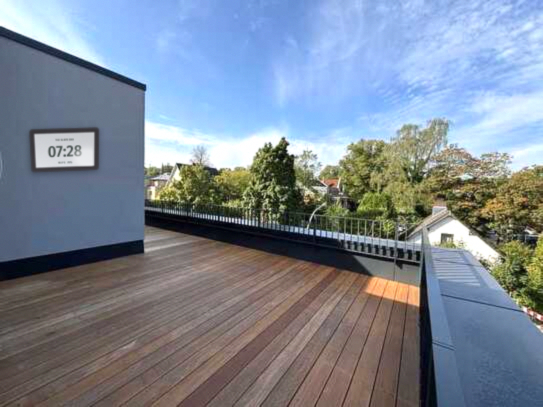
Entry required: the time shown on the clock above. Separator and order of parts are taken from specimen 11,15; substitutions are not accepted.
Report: 7,28
